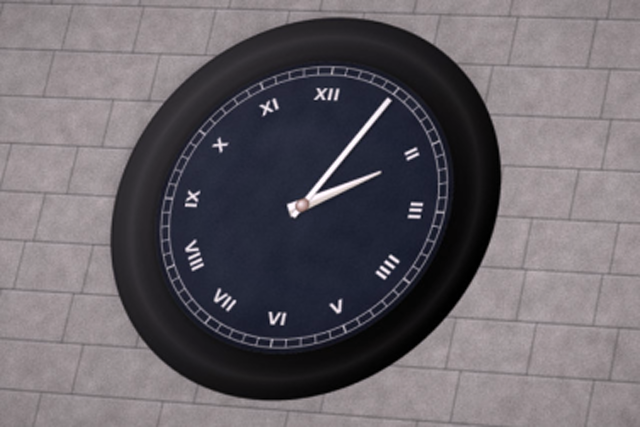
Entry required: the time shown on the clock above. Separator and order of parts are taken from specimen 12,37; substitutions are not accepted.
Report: 2,05
